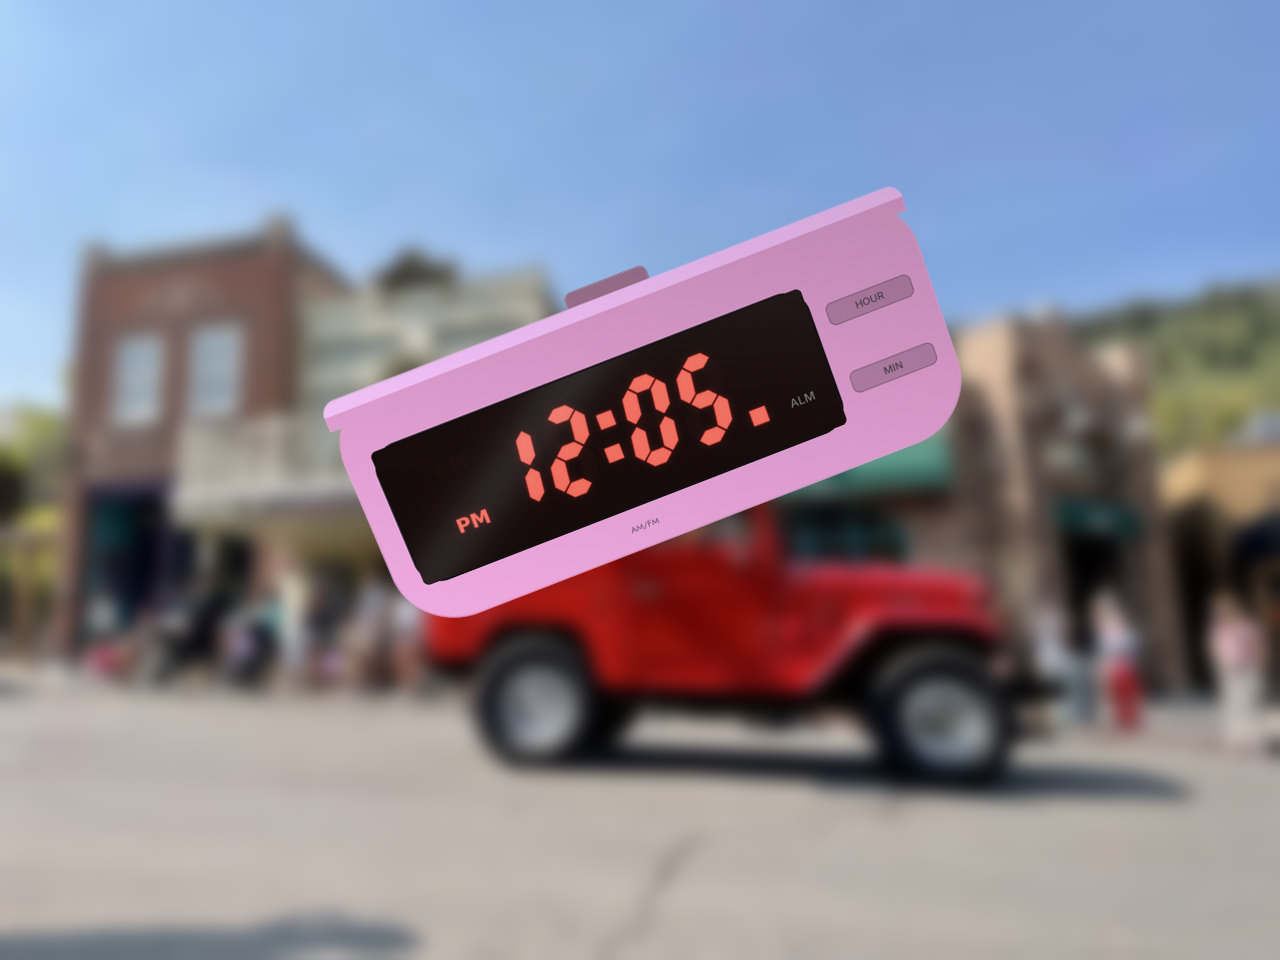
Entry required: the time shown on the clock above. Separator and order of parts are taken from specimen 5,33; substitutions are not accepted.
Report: 12,05
